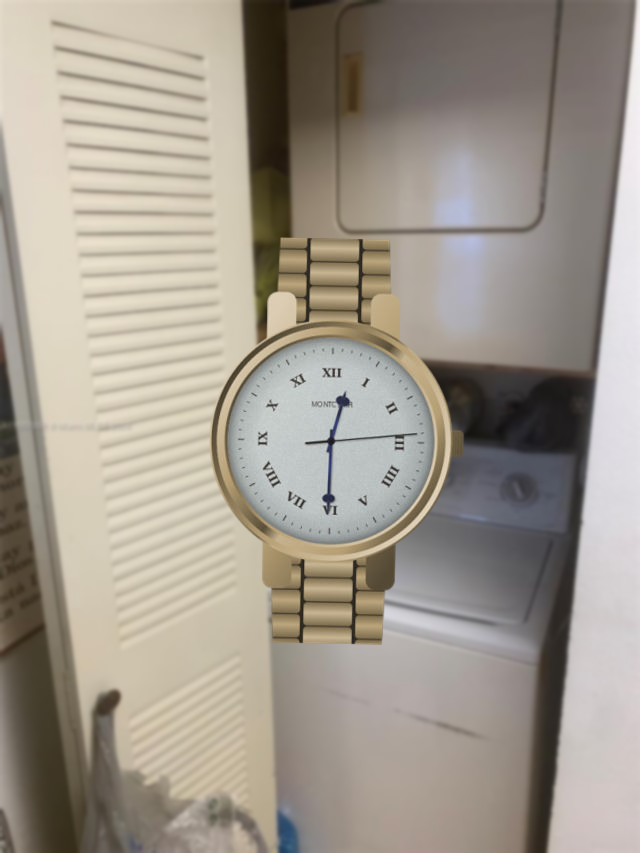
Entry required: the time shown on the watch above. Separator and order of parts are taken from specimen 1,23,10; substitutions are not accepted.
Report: 12,30,14
